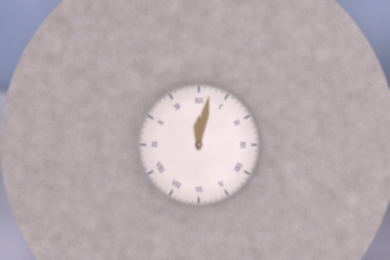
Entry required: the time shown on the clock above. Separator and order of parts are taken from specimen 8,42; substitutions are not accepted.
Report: 12,02
